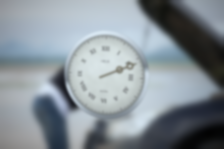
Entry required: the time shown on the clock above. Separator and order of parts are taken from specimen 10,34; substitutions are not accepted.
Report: 2,11
